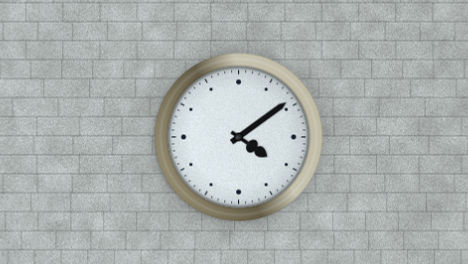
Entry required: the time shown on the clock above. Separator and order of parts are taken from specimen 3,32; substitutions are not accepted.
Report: 4,09
